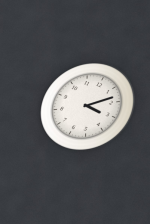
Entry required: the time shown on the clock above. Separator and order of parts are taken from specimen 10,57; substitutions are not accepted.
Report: 3,08
